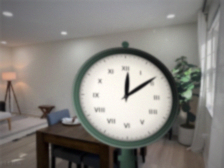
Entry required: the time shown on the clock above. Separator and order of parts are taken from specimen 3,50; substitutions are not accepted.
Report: 12,09
